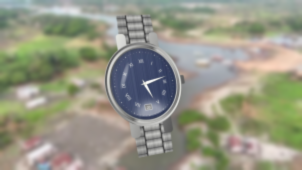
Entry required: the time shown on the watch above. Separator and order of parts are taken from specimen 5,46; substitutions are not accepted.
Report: 5,13
